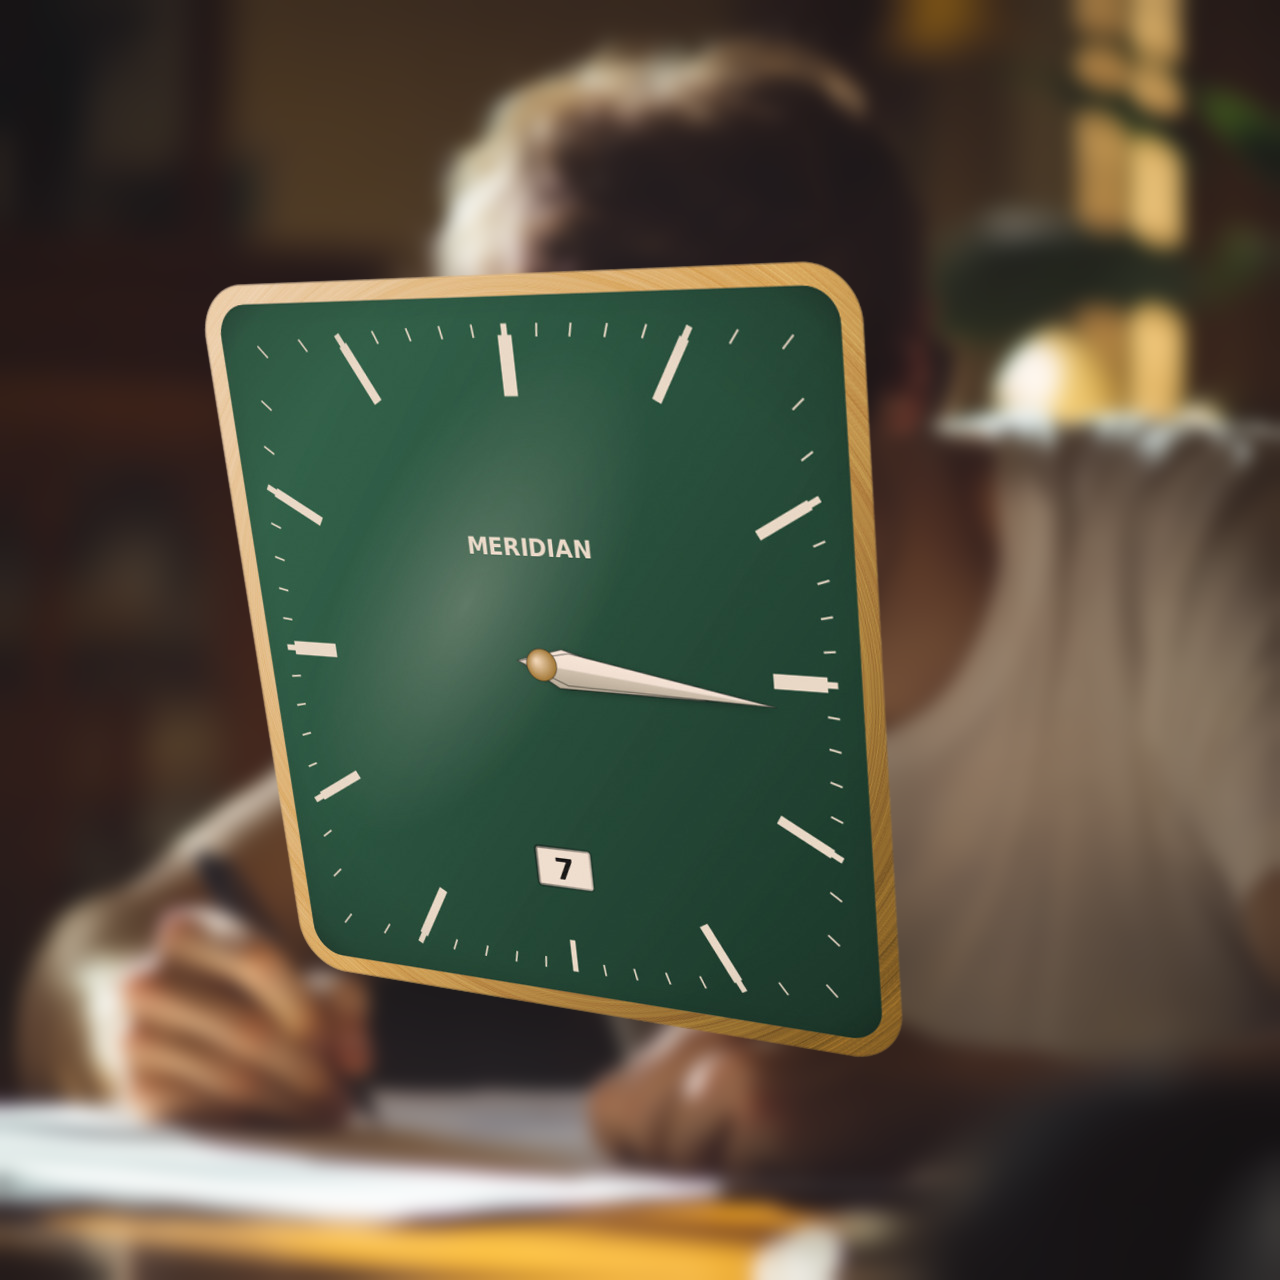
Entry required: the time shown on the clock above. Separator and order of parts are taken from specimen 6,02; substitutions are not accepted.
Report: 3,16
